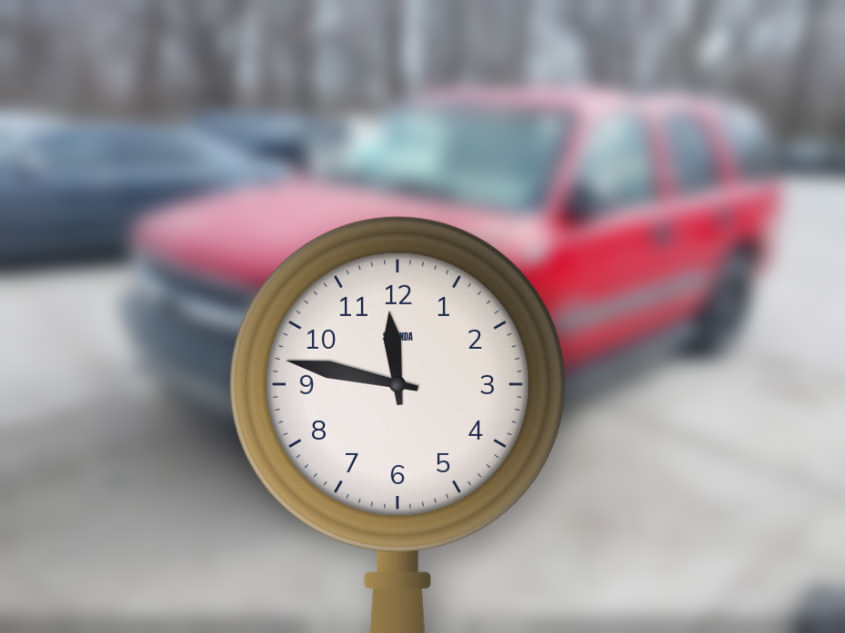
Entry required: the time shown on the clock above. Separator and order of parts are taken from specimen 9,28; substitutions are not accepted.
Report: 11,47
